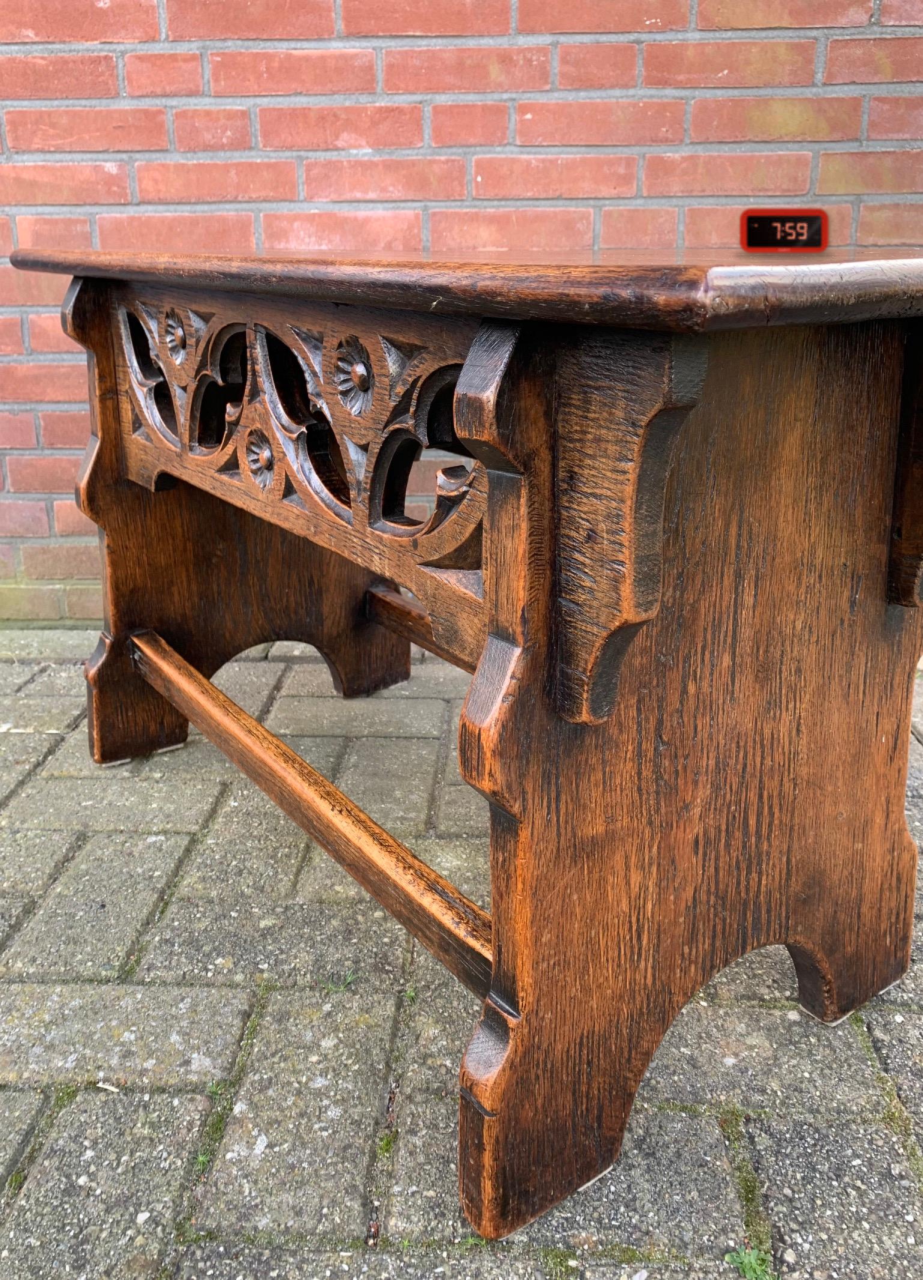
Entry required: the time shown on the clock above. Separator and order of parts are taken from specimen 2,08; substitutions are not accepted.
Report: 7,59
